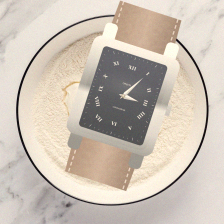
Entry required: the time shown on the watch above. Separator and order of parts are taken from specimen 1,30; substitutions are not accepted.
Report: 3,05
